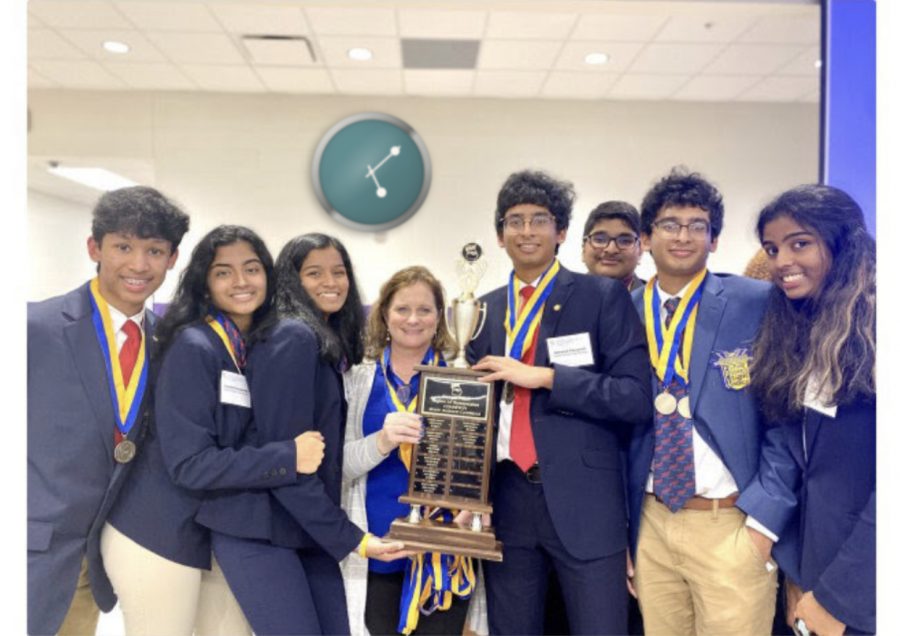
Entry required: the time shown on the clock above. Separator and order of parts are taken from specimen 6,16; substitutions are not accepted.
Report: 5,08
